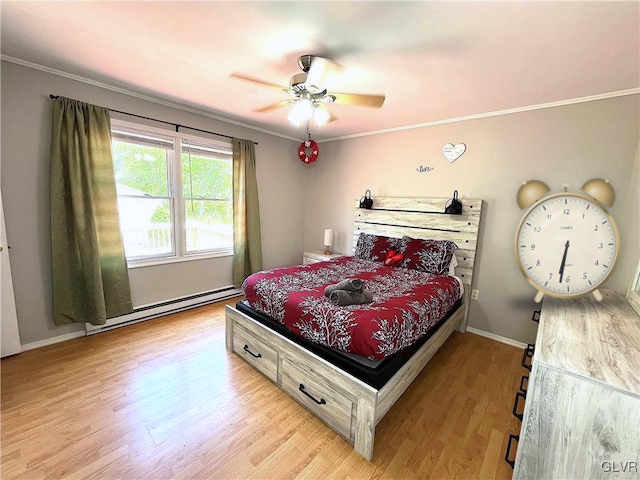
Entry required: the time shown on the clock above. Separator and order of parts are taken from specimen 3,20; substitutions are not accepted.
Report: 6,32
